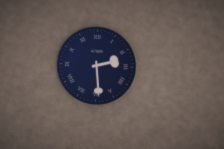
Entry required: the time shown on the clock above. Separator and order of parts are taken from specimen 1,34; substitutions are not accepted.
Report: 2,29
